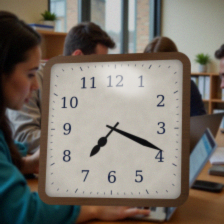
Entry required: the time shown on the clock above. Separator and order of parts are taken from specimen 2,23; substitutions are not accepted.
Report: 7,19
